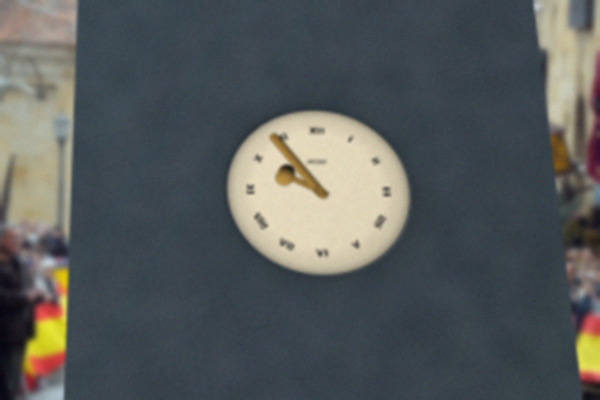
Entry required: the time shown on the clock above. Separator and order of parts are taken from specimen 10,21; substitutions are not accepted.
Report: 9,54
